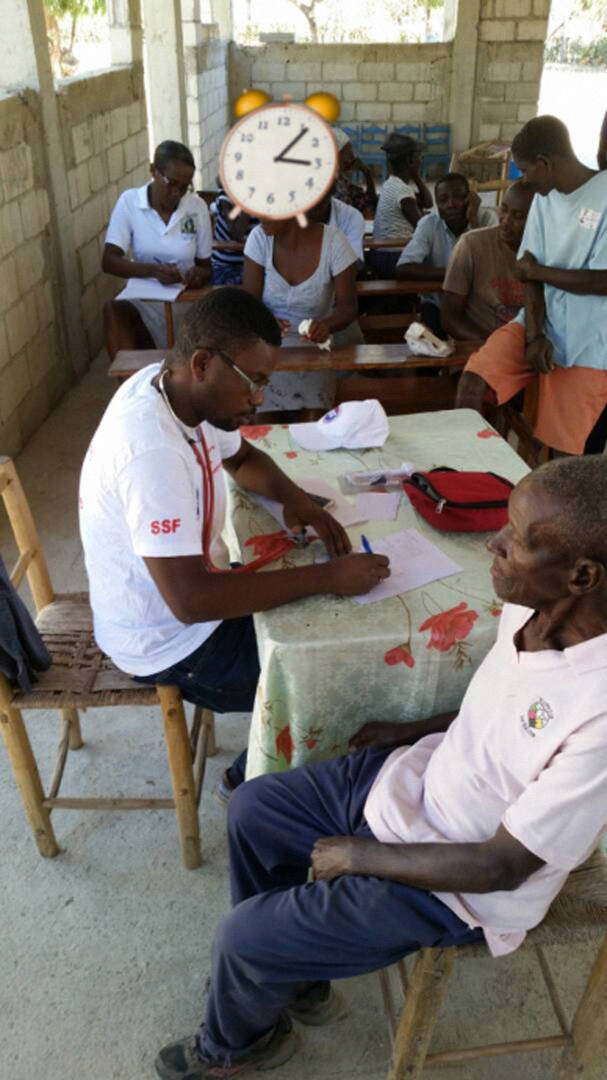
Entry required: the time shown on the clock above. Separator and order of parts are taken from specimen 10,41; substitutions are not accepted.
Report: 3,06
